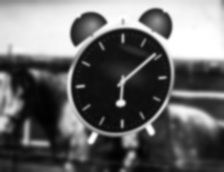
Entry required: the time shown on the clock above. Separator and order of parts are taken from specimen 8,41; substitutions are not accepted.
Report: 6,09
